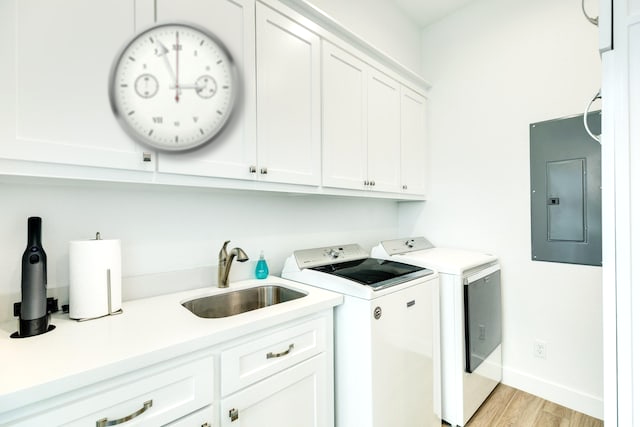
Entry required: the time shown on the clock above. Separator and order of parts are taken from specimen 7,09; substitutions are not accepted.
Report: 2,56
